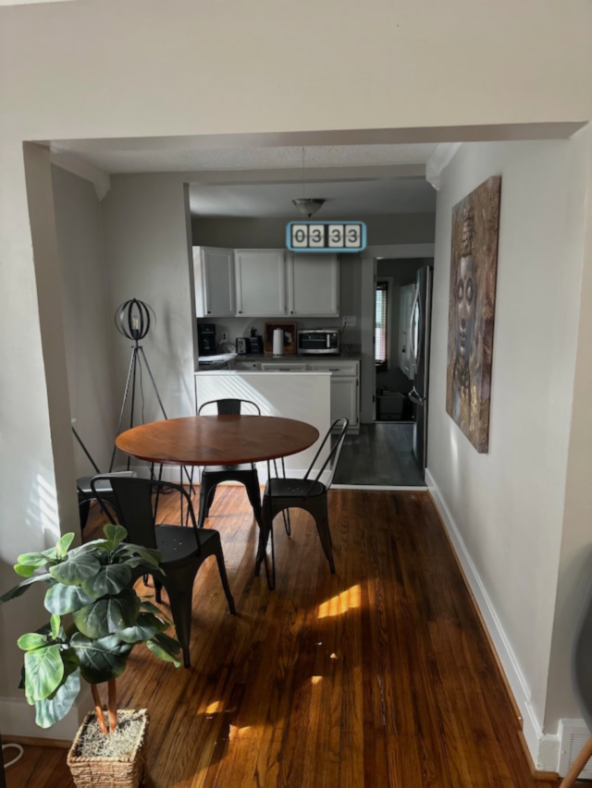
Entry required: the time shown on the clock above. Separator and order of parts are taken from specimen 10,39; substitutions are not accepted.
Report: 3,33
